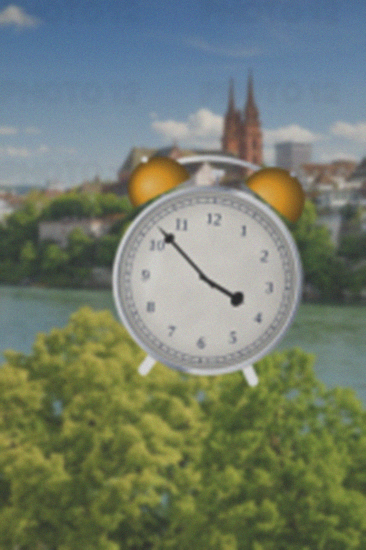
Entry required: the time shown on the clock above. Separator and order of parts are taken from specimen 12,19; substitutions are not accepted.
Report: 3,52
